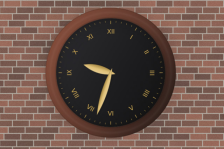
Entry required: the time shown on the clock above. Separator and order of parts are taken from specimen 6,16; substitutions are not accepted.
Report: 9,33
